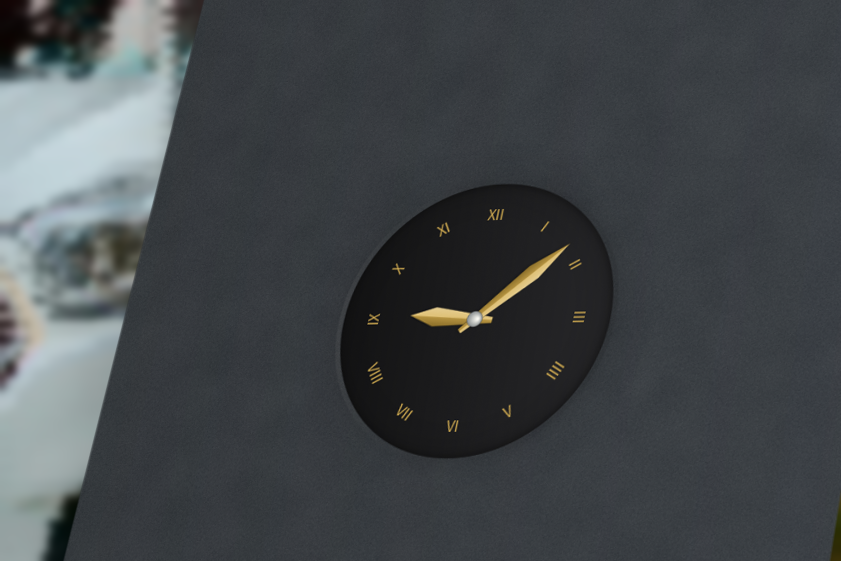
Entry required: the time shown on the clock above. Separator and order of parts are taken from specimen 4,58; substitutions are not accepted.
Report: 9,08
